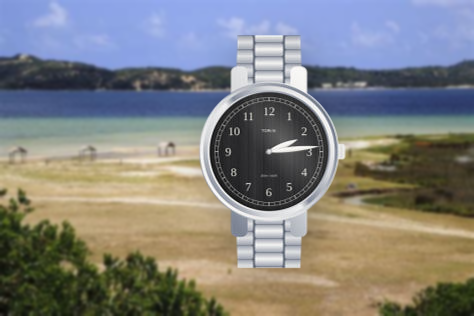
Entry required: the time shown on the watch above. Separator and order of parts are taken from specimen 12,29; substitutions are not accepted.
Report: 2,14
